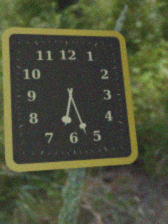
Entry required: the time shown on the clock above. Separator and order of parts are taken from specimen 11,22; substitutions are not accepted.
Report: 6,27
